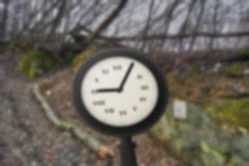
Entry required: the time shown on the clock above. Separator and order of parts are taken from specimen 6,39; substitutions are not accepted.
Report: 9,05
